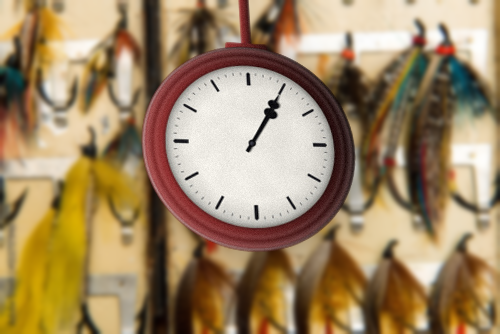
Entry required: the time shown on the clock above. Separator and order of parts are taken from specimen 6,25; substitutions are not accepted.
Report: 1,05
